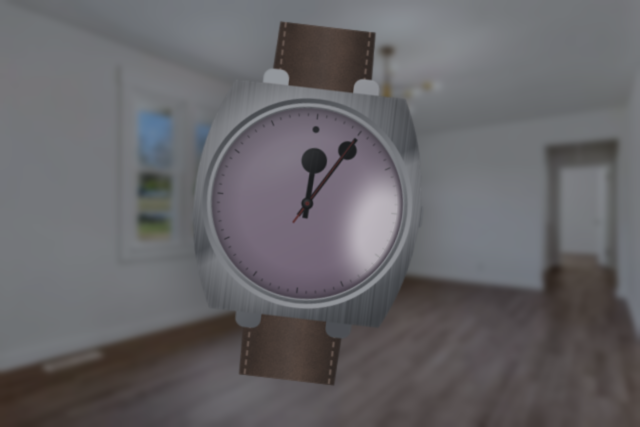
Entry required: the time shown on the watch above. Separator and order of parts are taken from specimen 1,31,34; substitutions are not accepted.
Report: 12,05,05
